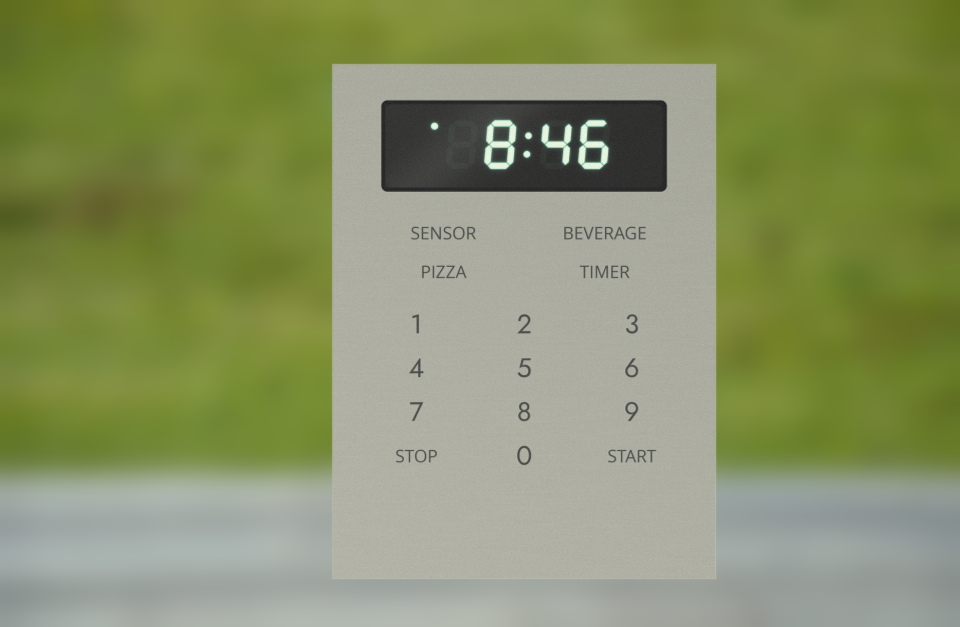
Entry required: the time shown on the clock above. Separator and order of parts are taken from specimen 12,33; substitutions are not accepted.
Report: 8,46
